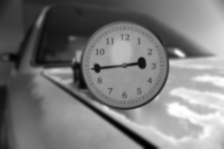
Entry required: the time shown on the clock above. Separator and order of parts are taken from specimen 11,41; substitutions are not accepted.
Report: 2,44
